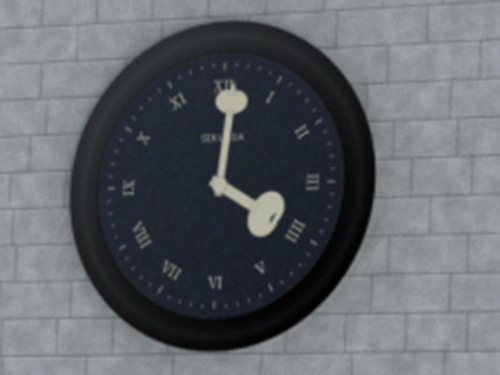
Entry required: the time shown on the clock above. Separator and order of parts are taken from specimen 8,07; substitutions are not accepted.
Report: 4,01
